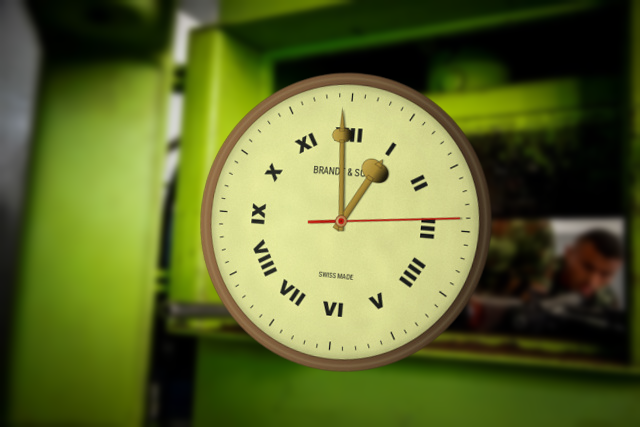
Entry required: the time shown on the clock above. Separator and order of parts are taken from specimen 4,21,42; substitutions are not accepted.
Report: 12,59,14
